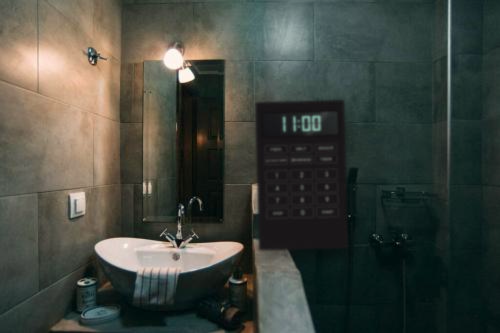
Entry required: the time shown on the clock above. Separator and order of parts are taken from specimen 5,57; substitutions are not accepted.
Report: 11,00
